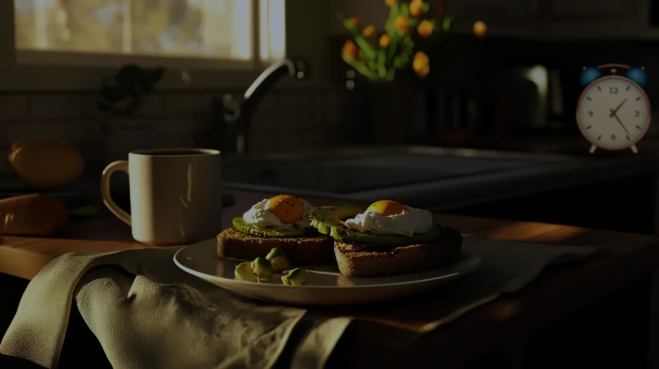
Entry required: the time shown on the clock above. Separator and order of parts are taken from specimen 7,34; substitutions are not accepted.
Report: 1,24
